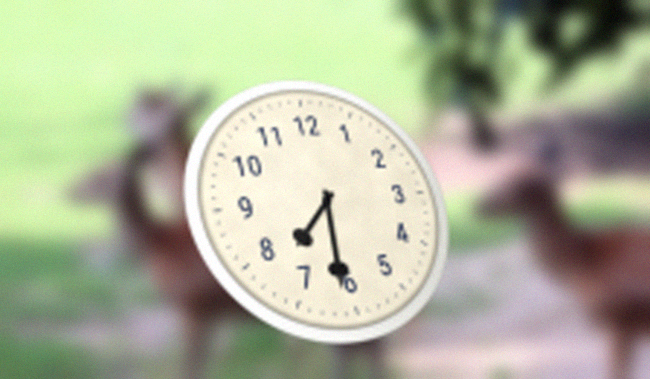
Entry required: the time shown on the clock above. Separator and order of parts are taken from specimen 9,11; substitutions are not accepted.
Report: 7,31
